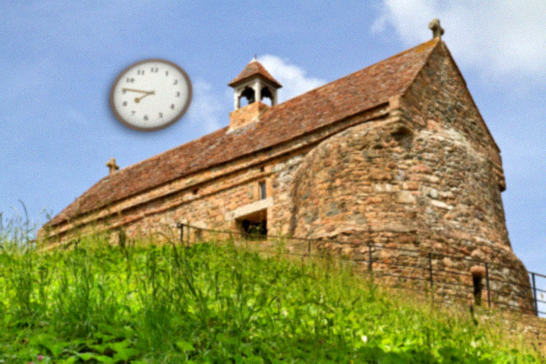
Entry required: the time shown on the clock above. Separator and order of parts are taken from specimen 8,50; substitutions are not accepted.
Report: 7,46
